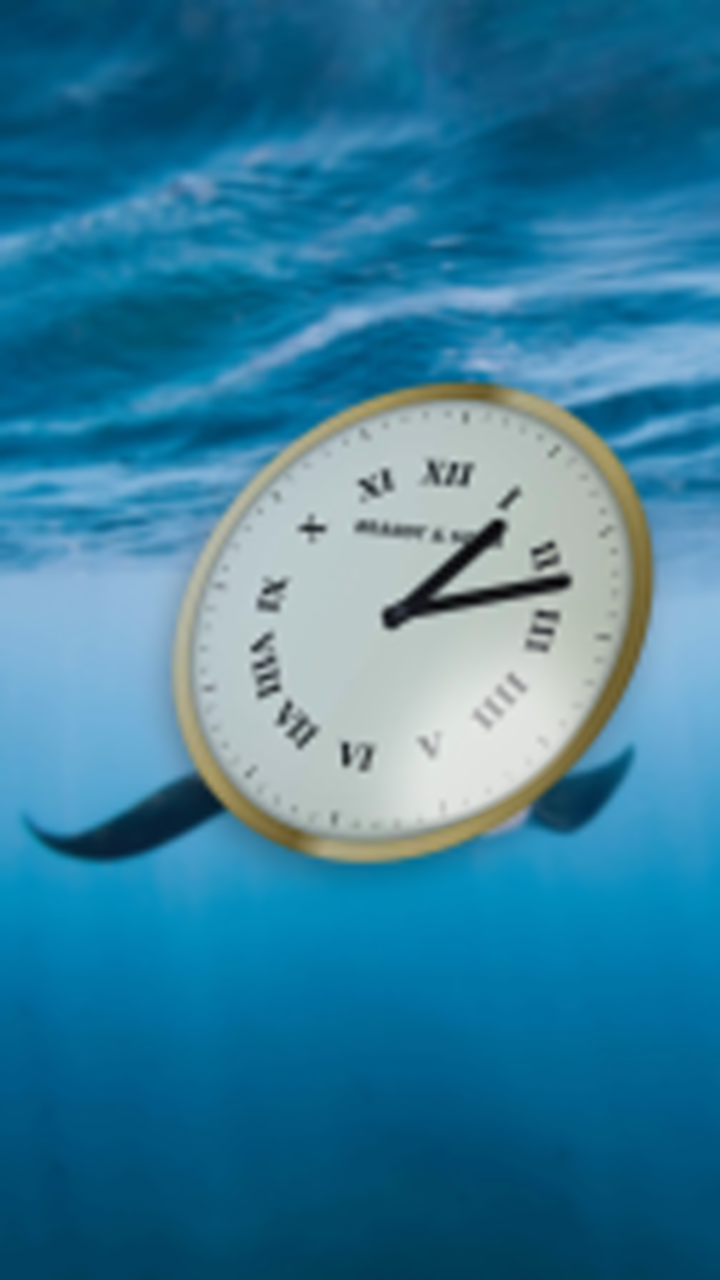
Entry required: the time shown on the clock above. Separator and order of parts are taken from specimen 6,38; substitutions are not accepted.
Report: 1,12
